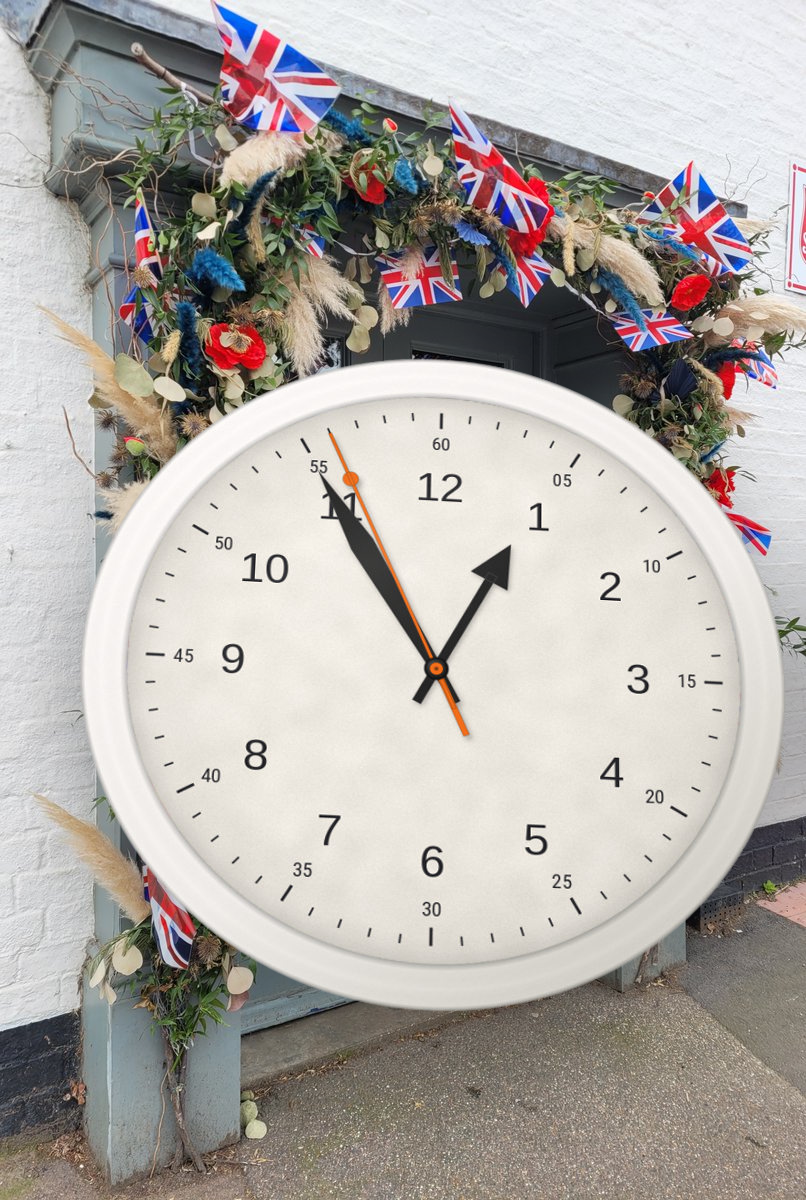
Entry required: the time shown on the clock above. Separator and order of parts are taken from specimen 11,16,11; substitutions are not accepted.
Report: 12,54,56
